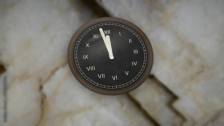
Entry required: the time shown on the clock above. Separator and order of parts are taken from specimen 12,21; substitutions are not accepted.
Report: 11,58
